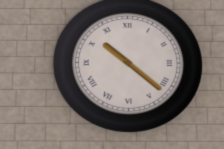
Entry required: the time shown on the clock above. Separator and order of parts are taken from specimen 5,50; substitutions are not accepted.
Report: 10,22
